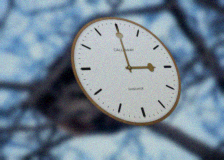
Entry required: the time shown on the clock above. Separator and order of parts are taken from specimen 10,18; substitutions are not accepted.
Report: 3,00
